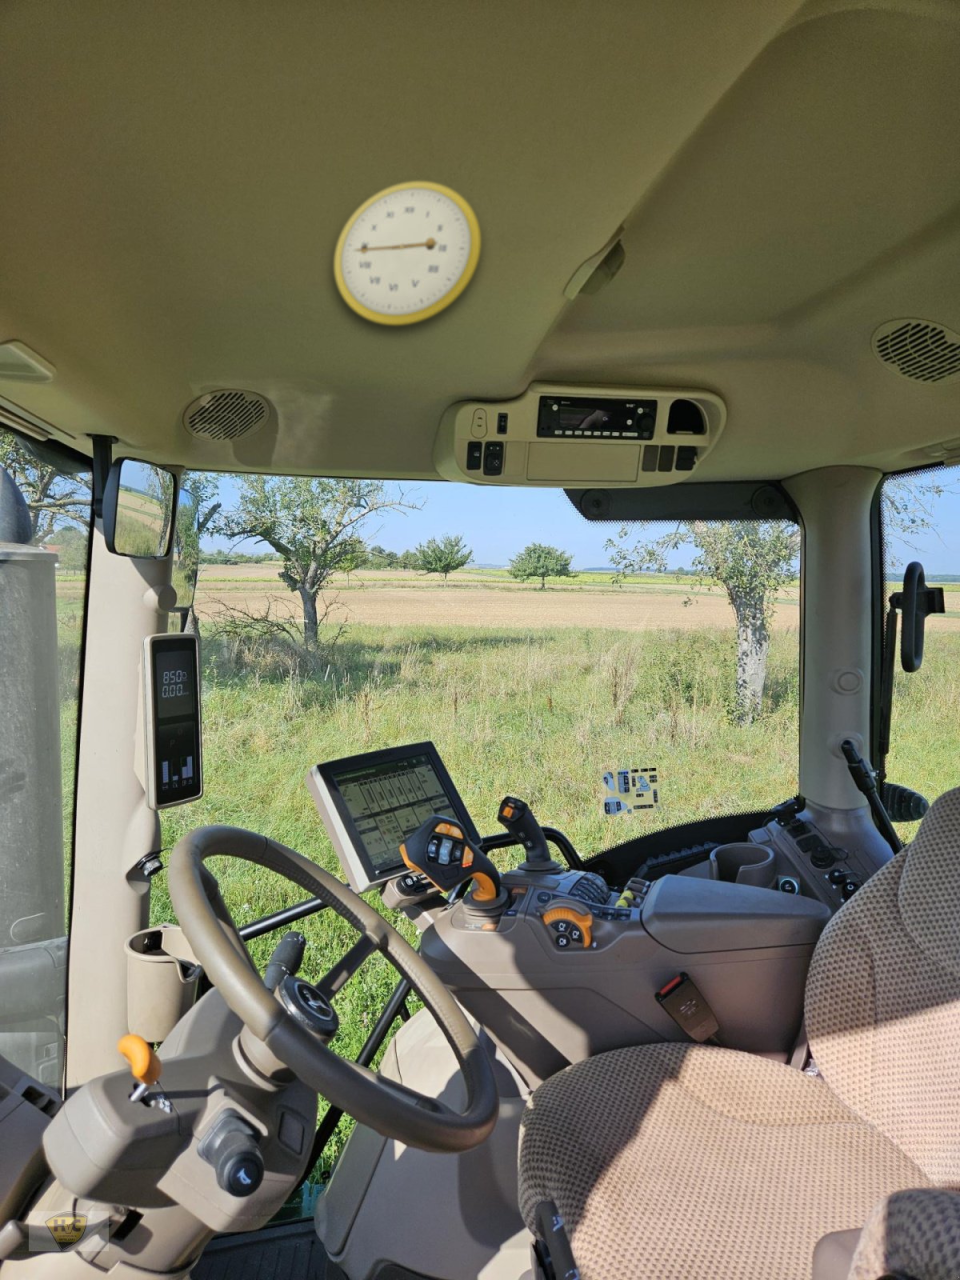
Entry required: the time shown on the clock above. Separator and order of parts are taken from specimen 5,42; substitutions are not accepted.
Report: 2,44
